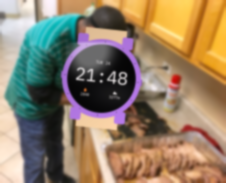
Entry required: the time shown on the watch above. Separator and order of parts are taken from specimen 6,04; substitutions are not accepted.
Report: 21,48
